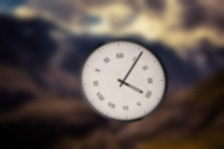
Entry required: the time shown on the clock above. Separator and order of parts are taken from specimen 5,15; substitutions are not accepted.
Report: 4,06
